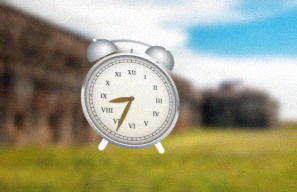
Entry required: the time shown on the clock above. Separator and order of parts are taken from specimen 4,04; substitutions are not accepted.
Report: 8,34
